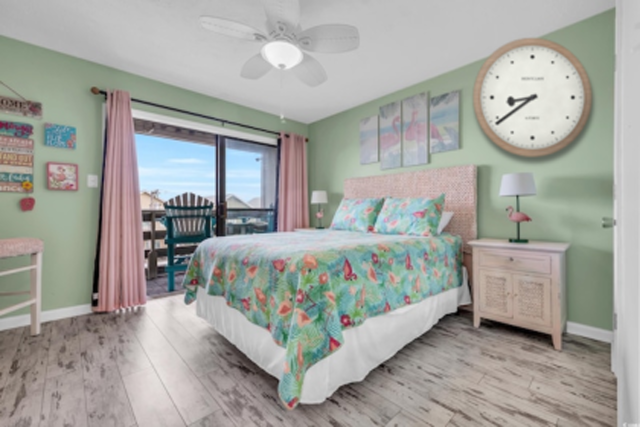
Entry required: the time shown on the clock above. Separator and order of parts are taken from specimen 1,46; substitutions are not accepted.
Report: 8,39
